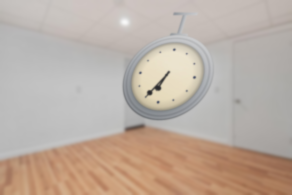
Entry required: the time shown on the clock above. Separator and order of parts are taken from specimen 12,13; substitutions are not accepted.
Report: 6,35
